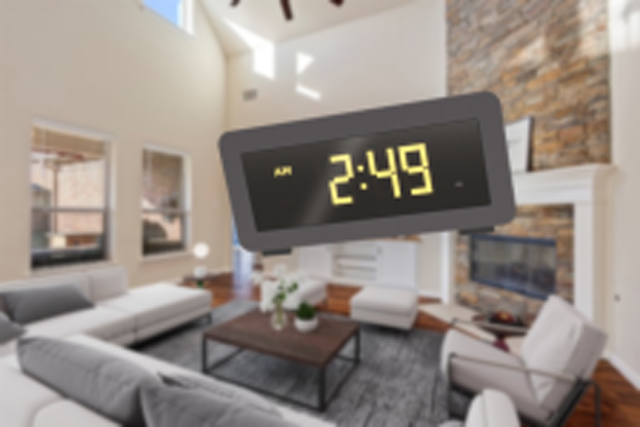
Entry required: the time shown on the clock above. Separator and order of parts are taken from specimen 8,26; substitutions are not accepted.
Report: 2,49
